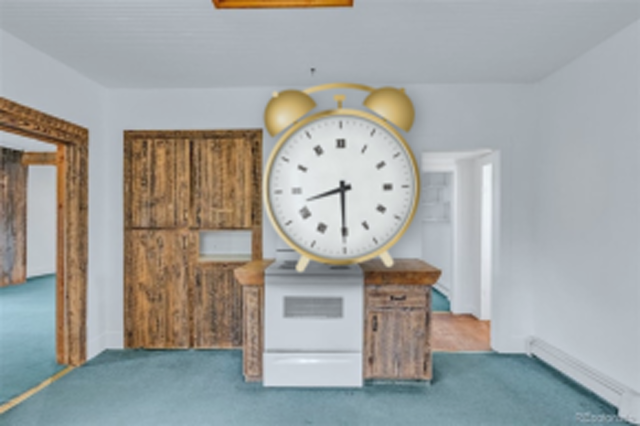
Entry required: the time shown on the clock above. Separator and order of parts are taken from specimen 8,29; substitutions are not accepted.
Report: 8,30
